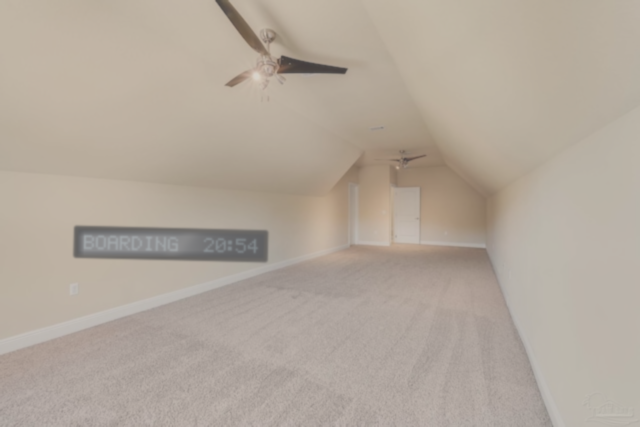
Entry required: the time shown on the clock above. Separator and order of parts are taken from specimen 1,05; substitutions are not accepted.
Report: 20,54
